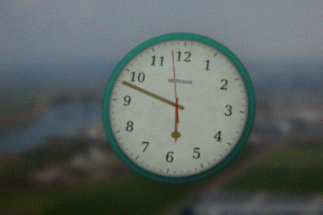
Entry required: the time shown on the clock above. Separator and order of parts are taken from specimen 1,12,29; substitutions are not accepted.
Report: 5,47,58
